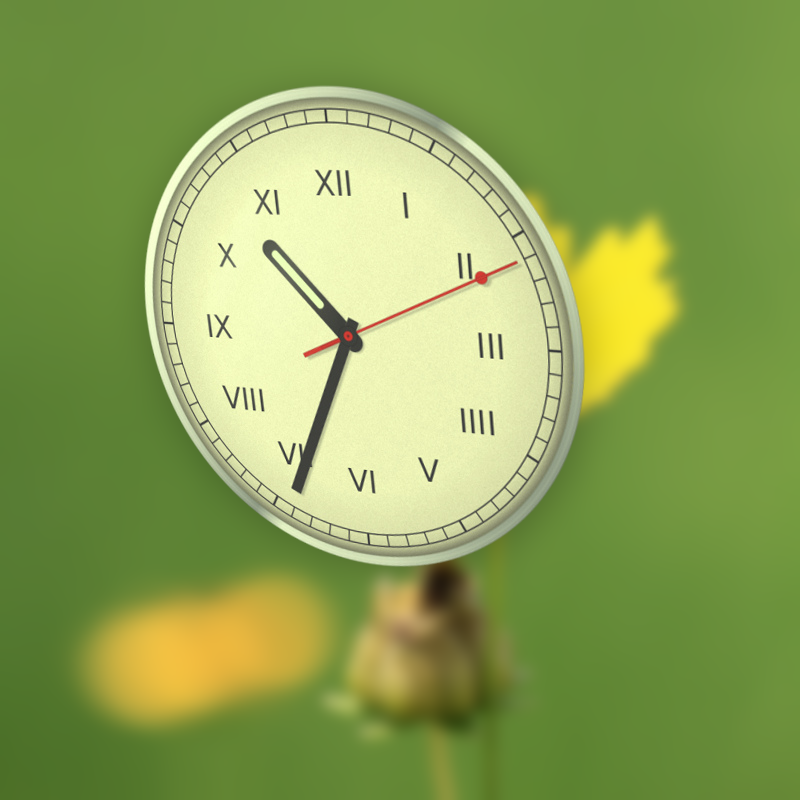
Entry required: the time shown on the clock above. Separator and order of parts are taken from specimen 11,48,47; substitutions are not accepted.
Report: 10,34,11
